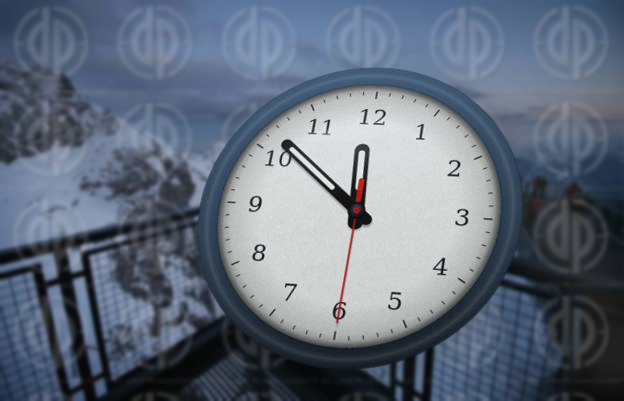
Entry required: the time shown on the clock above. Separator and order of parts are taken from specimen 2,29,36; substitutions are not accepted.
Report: 11,51,30
